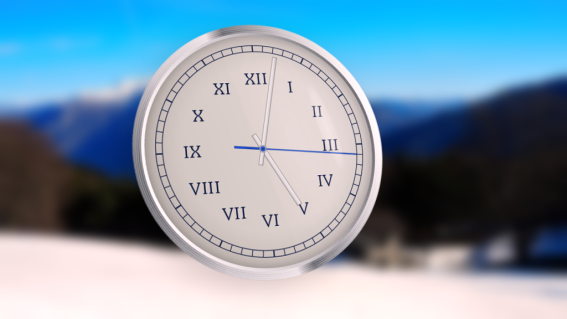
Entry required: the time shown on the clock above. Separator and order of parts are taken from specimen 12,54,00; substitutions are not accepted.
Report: 5,02,16
